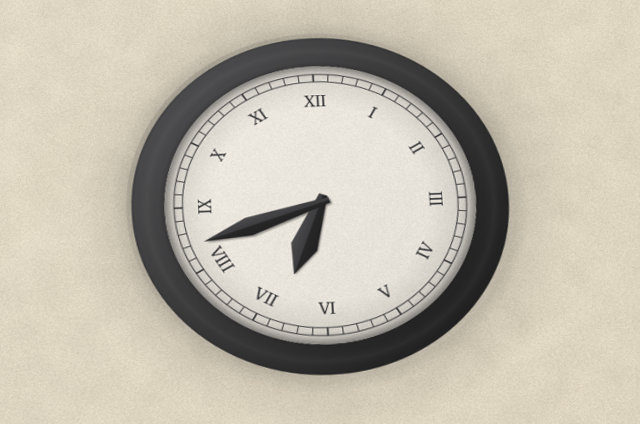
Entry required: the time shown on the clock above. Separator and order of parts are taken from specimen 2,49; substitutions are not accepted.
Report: 6,42
